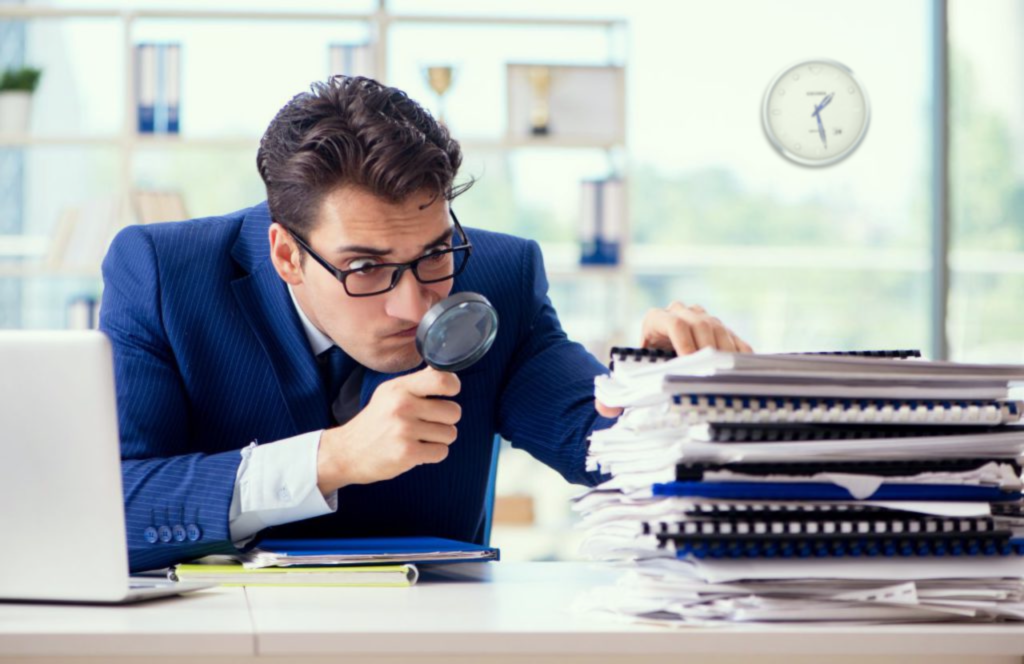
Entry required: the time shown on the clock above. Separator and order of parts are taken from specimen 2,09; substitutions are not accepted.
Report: 1,28
